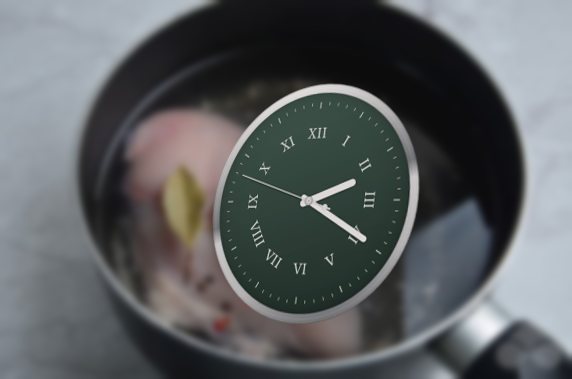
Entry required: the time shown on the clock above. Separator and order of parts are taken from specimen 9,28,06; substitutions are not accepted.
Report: 2,19,48
